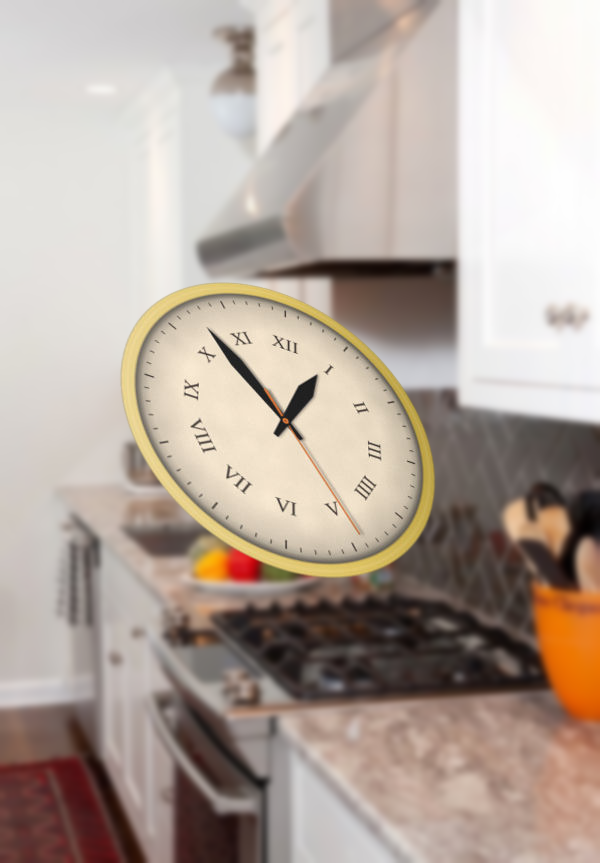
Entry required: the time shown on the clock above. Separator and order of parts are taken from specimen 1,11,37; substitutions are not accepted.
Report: 12,52,24
